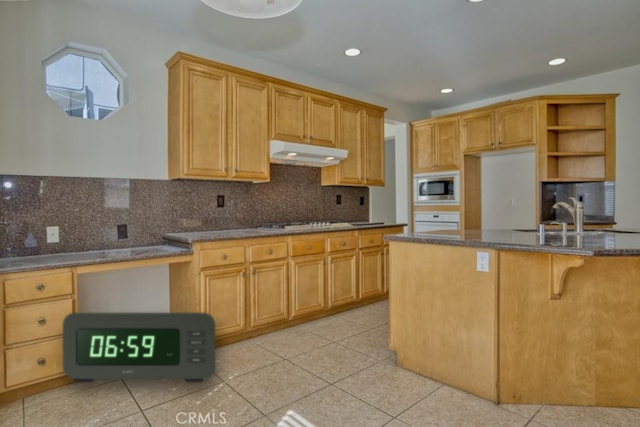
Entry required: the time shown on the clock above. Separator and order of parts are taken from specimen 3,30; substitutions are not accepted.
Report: 6,59
